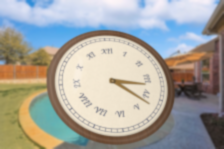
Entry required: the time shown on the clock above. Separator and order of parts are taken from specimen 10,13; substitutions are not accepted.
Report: 3,22
